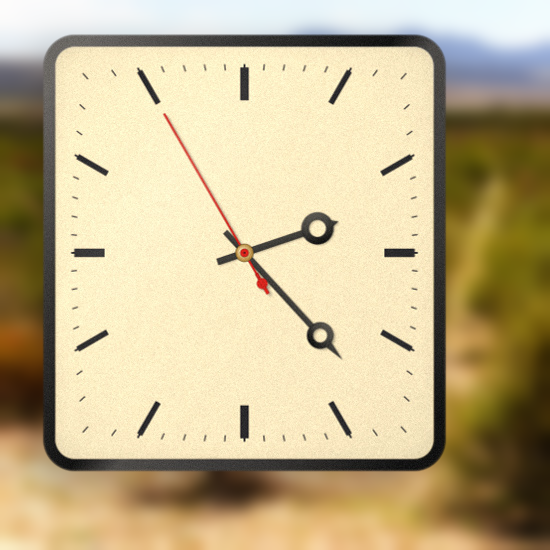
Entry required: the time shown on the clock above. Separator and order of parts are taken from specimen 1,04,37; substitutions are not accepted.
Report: 2,22,55
